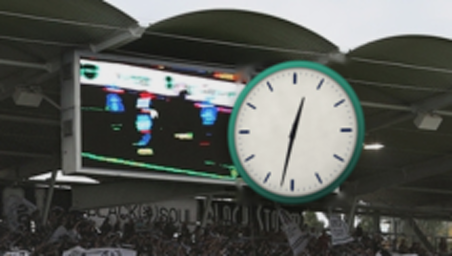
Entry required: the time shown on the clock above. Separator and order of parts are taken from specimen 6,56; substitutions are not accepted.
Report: 12,32
